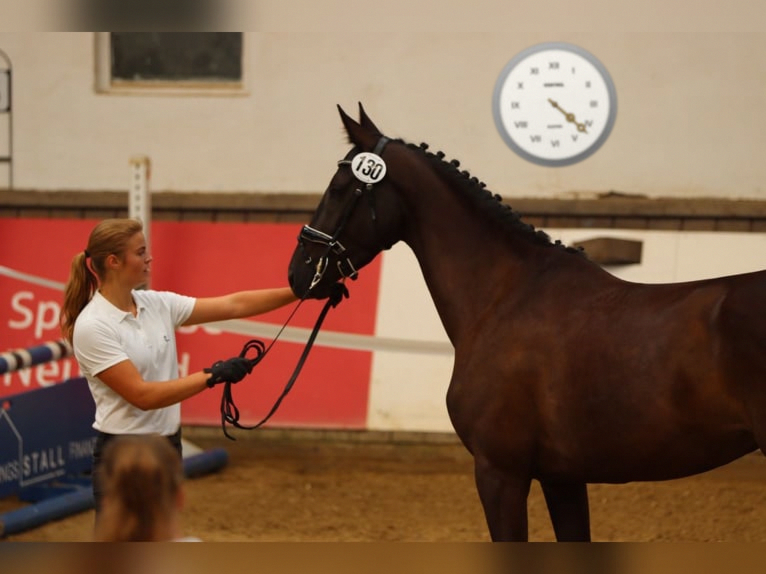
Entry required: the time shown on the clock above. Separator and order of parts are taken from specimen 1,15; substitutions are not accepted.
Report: 4,22
